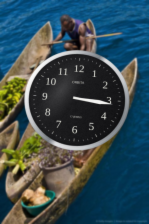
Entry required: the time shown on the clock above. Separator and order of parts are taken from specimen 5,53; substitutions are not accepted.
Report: 3,16
